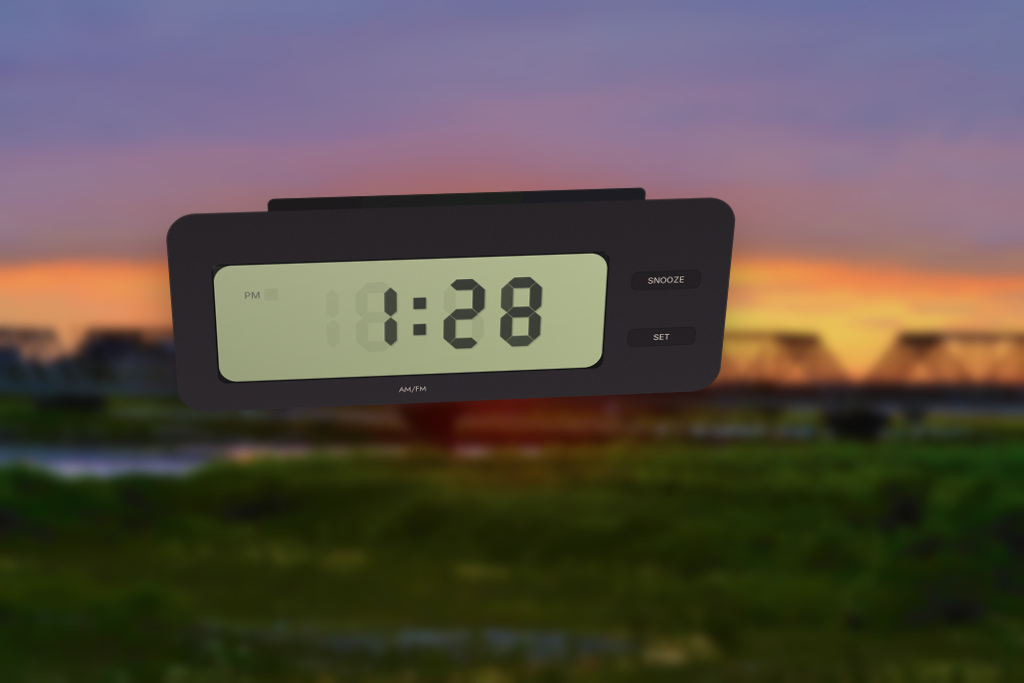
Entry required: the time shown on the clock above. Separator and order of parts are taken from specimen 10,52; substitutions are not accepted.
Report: 1,28
